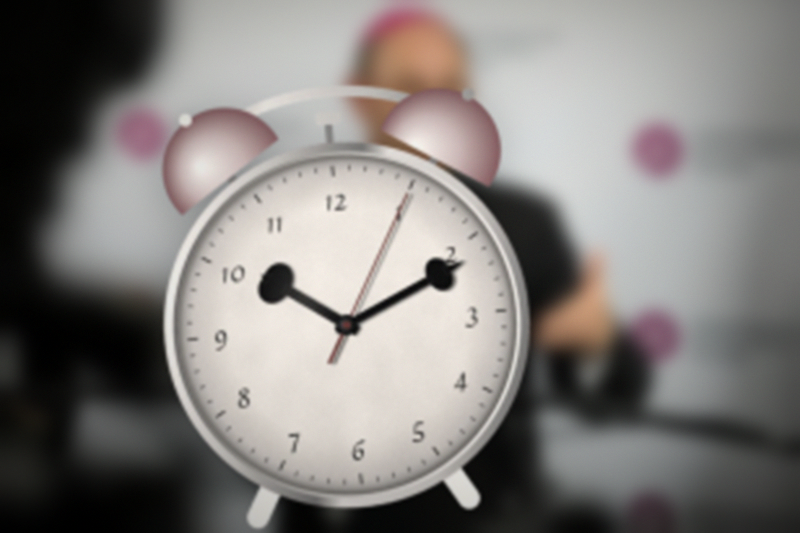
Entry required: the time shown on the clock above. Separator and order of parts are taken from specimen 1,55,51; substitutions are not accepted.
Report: 10,11,05
